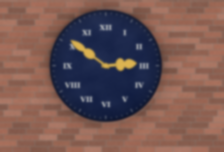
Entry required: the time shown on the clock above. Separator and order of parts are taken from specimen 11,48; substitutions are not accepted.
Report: 2,51
